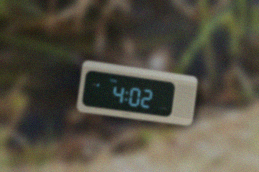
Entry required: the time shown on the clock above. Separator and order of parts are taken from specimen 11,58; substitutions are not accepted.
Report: 4,02
